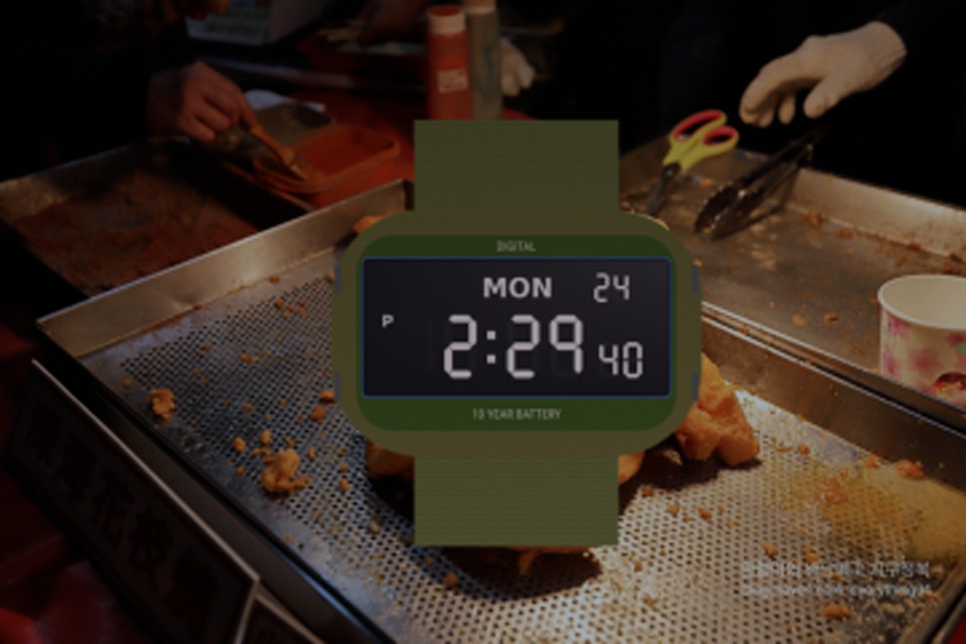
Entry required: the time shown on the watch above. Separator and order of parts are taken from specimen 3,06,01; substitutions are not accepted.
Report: 2,29,40
